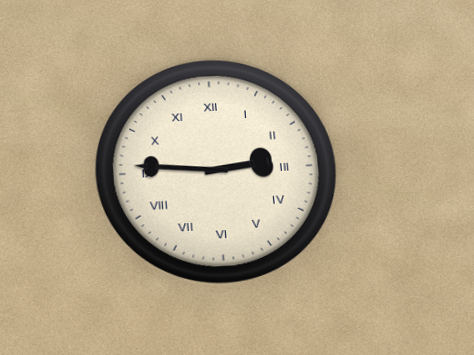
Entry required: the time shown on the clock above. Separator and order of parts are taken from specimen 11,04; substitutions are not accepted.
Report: 2,46
